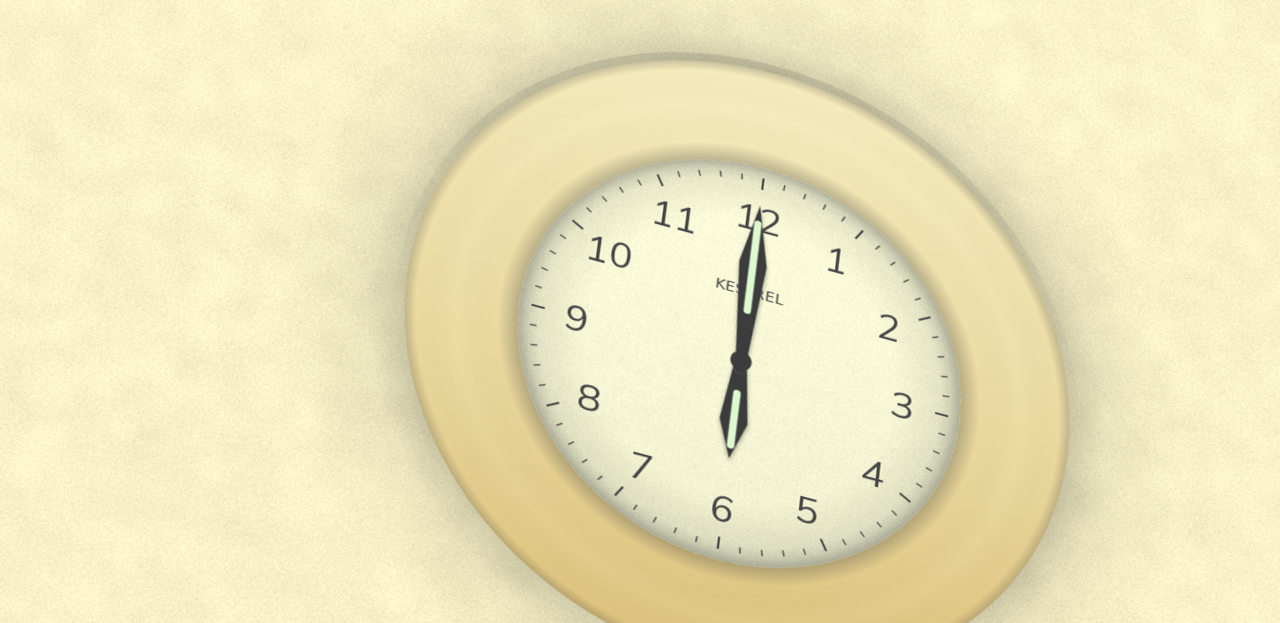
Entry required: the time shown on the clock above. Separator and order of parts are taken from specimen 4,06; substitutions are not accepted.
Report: 6,00
